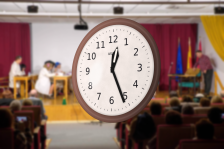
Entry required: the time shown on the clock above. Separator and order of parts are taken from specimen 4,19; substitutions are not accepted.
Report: 12,26
